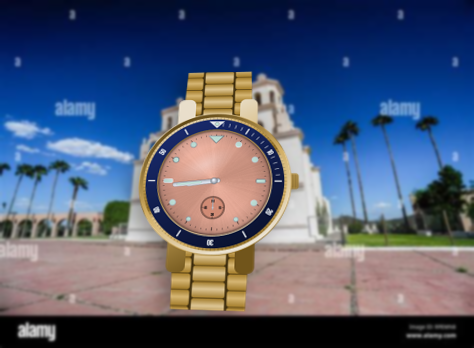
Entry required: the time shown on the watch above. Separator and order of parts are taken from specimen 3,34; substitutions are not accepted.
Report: 8,44
